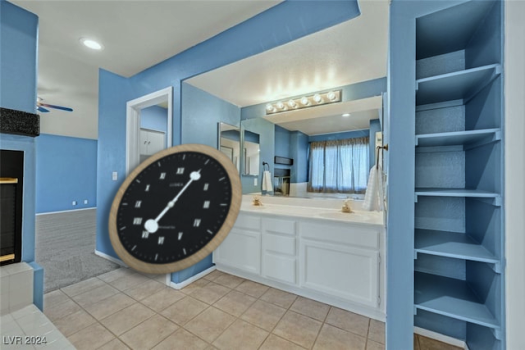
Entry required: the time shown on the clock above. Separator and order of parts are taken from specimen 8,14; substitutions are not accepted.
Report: 7,05
